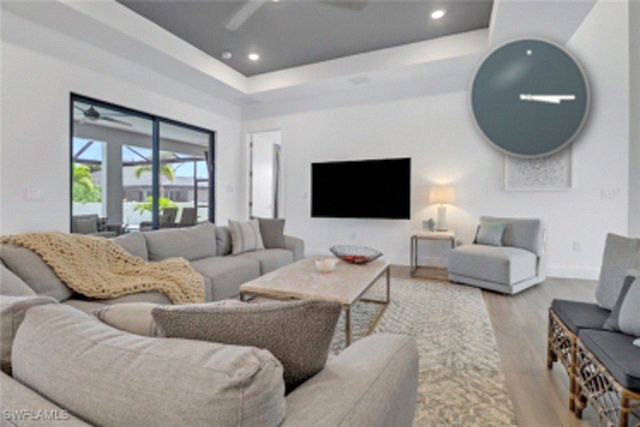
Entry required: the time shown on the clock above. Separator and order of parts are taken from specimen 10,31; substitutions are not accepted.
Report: 3,15
